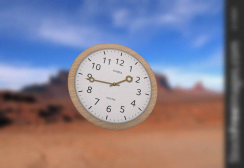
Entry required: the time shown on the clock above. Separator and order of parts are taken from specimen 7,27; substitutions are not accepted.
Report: 1,44
